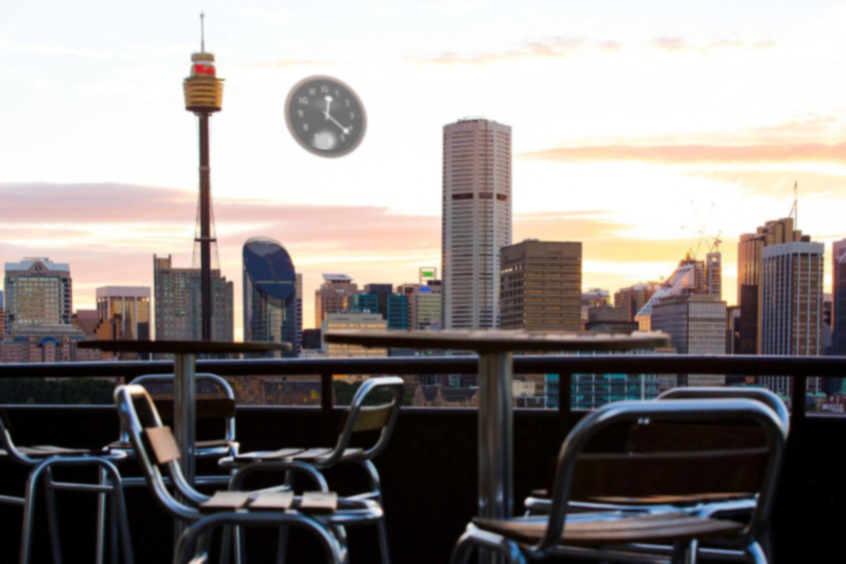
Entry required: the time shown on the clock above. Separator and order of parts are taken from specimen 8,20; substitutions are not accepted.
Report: 12,22
